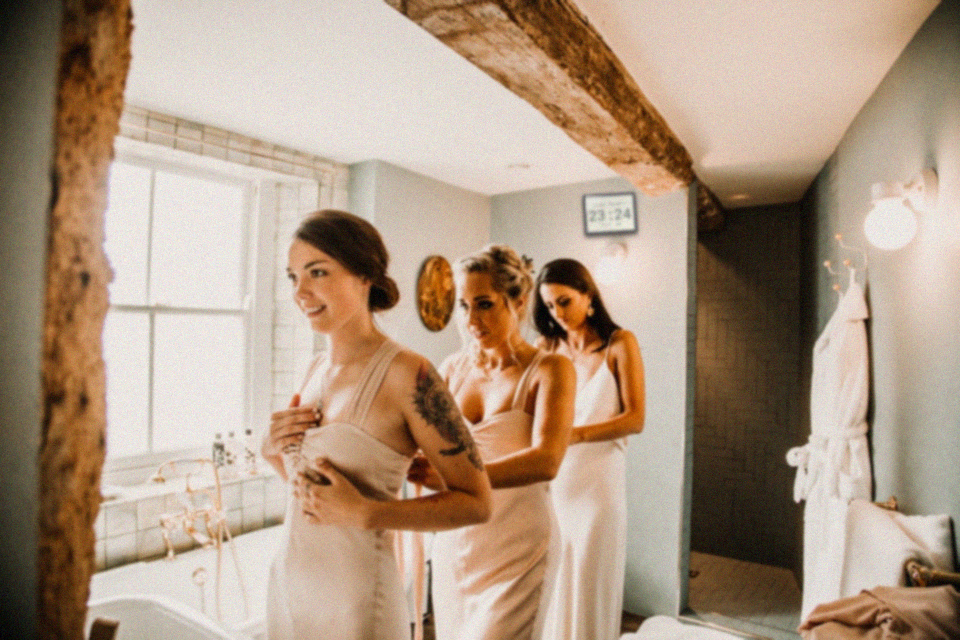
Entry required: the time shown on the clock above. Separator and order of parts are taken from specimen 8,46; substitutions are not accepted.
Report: 23,24
